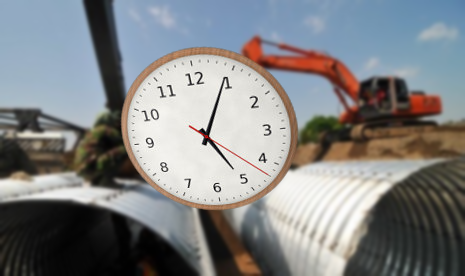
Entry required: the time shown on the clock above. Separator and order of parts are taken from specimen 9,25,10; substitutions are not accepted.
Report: 5,04,22
